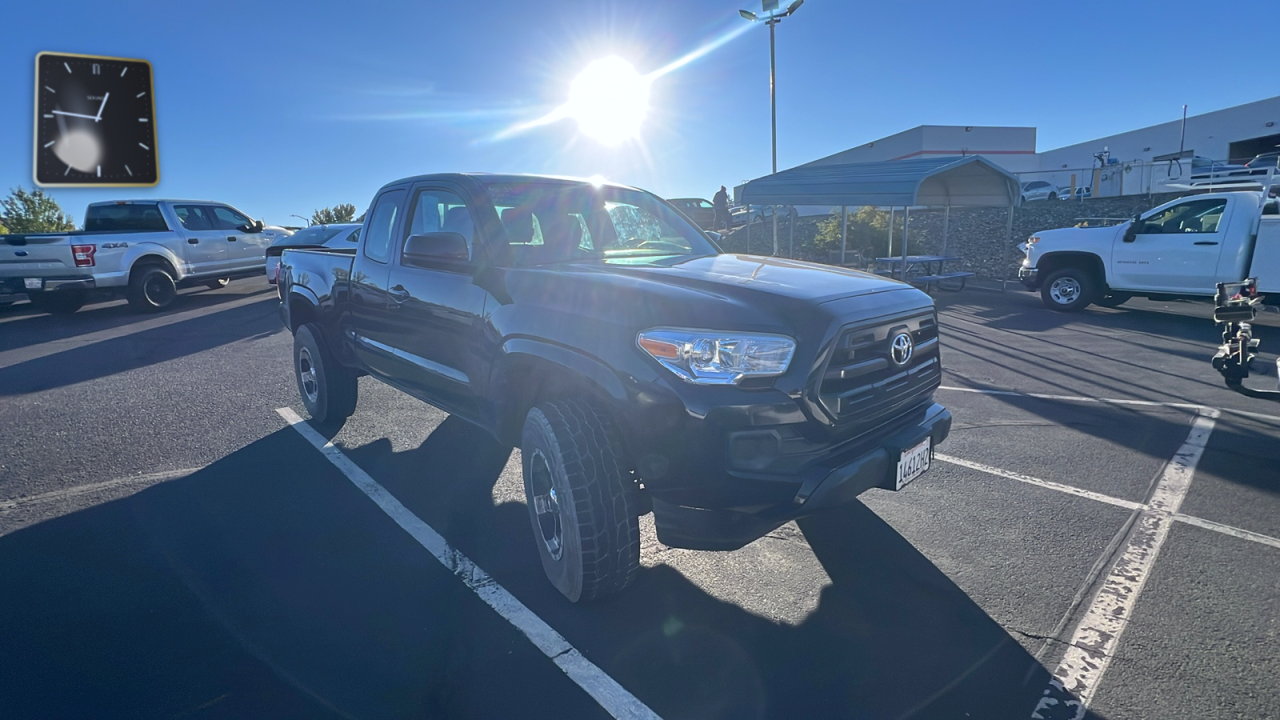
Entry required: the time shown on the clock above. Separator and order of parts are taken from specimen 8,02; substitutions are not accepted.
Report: 12,46
